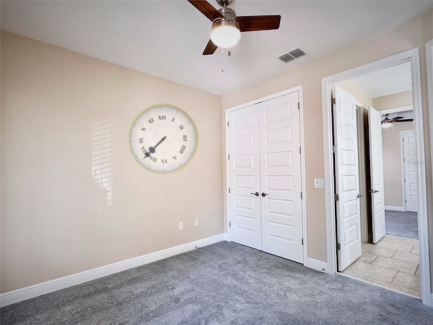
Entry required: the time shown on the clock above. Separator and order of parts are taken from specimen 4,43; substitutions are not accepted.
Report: 7,38
